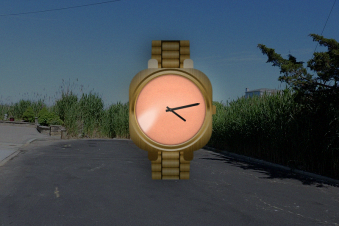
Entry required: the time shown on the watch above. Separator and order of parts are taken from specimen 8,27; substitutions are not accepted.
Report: 4,13
